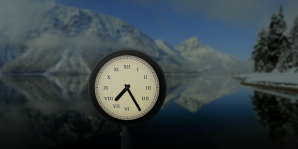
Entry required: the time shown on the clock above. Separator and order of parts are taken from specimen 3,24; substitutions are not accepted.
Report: 7,25
